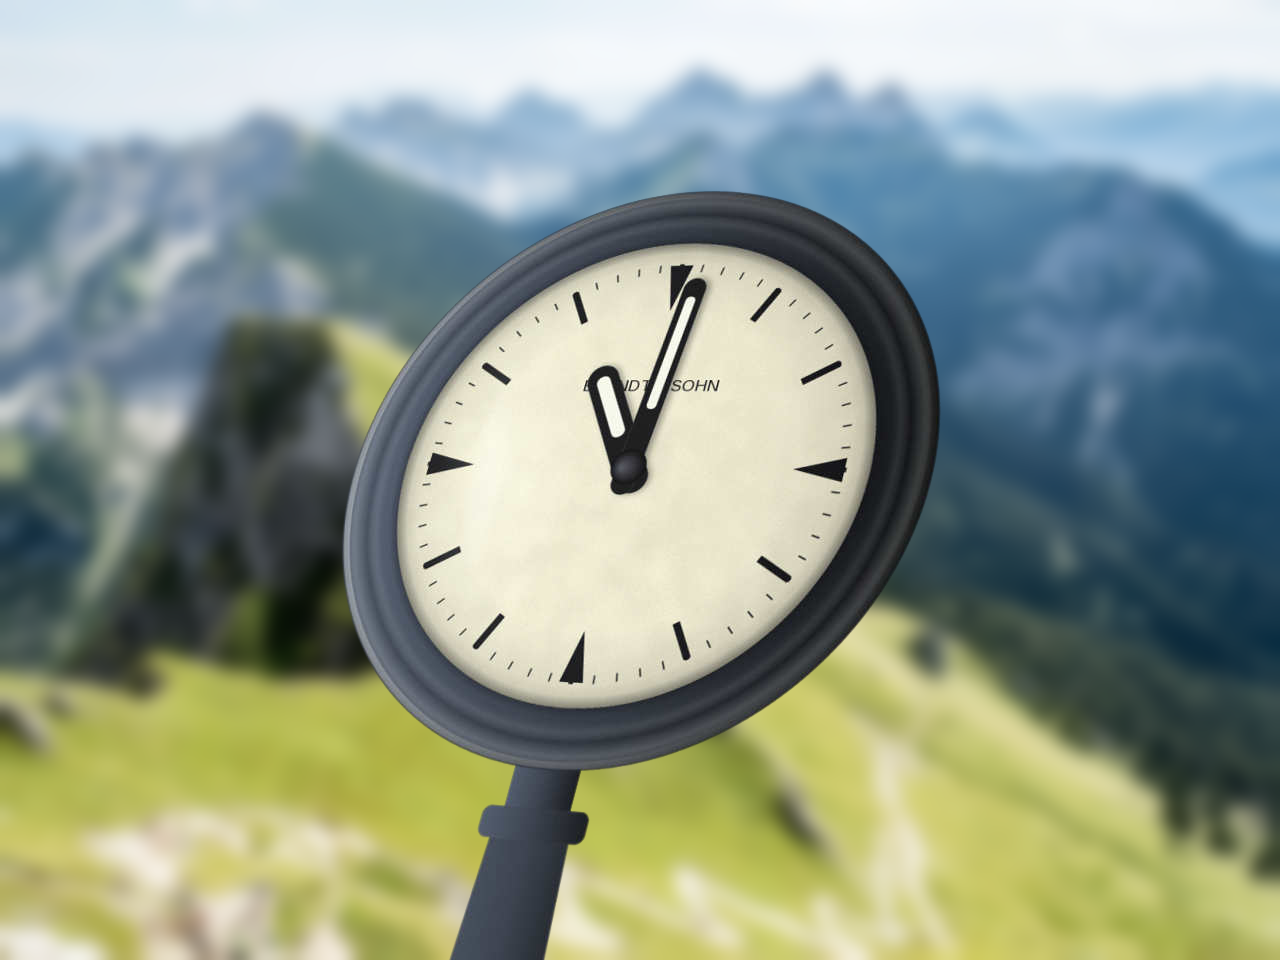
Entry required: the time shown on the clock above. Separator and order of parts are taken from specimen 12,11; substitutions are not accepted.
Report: 11,01
